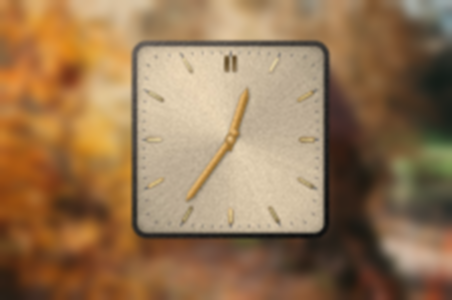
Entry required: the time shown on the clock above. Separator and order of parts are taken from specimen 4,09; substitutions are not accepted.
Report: 12,36
